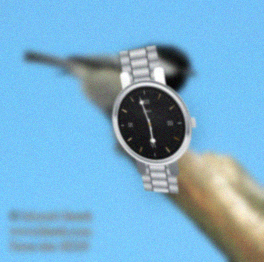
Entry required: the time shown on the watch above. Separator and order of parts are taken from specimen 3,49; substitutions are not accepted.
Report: 5,58
